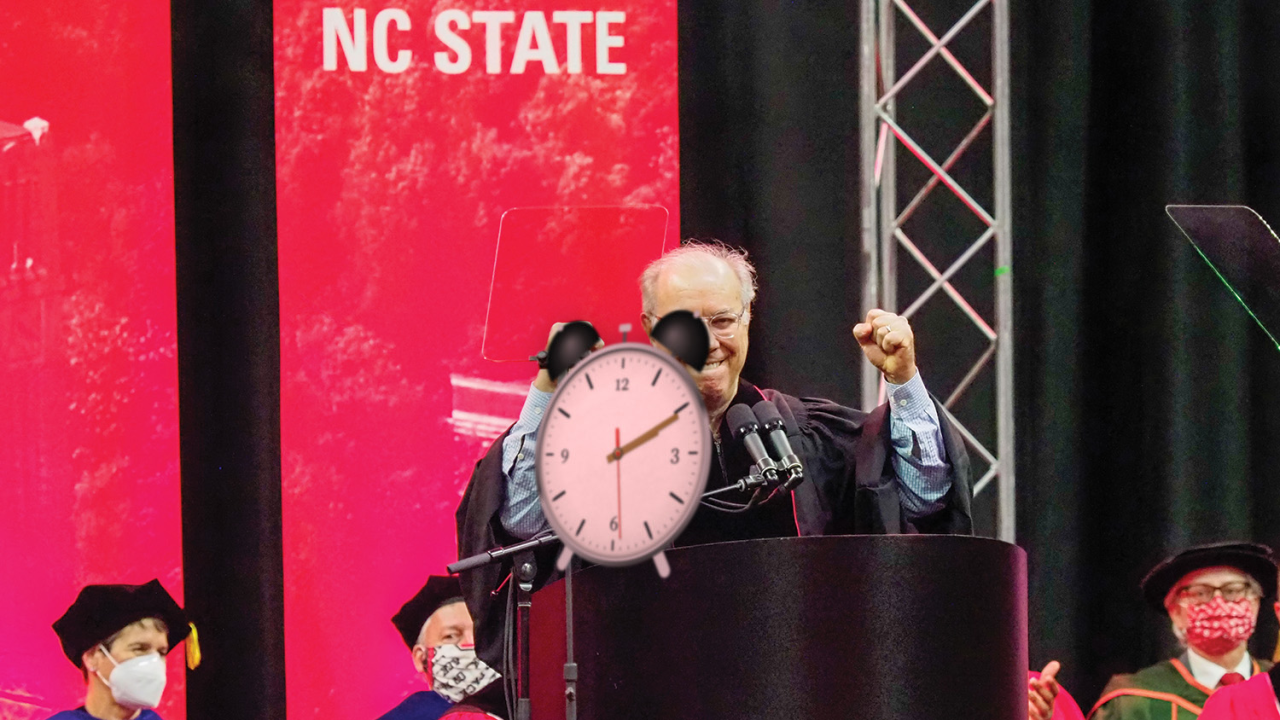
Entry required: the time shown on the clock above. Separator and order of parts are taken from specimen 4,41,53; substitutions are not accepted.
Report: 2,10,29
